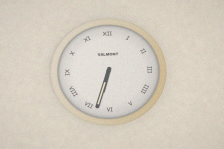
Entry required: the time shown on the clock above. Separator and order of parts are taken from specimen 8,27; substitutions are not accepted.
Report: 6,33
